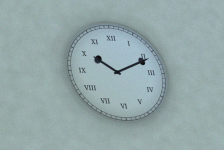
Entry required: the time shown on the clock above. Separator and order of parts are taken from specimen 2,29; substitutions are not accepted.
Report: 10,11
